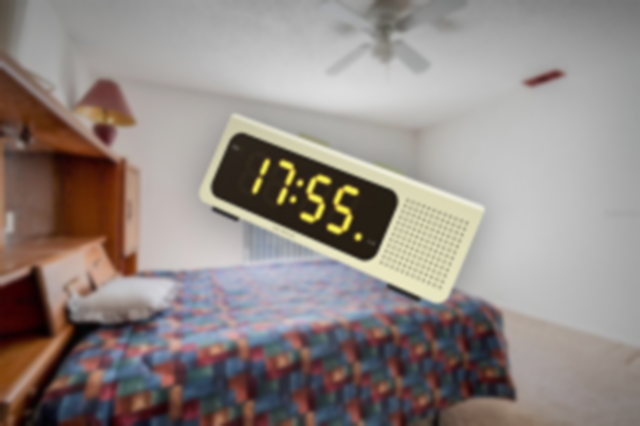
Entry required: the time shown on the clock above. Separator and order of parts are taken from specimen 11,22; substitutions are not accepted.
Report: 17,55
